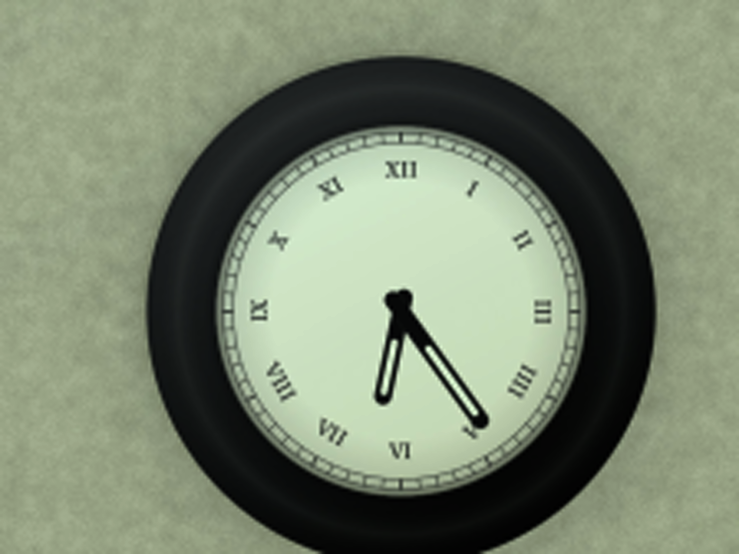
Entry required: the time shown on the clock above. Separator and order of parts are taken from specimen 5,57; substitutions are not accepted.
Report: 6,24
